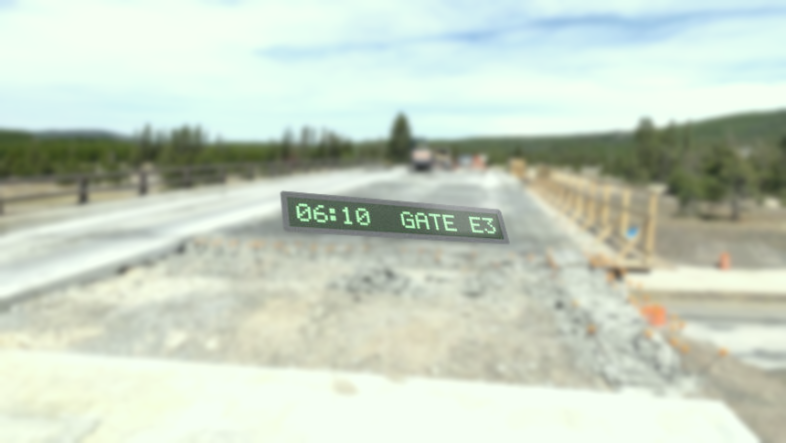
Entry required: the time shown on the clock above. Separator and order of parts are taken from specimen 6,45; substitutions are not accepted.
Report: 6,10
